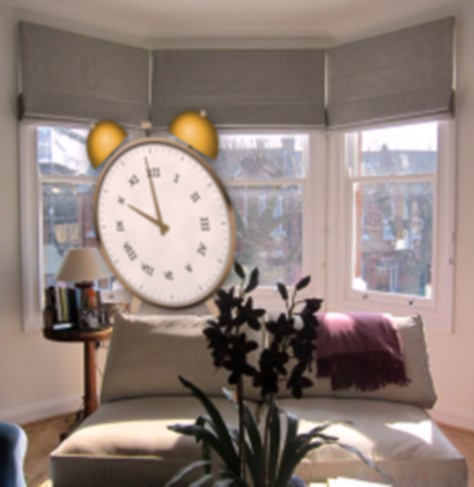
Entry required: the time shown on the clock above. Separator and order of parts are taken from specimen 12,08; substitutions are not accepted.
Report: 9,59
